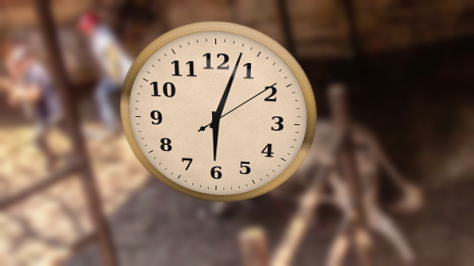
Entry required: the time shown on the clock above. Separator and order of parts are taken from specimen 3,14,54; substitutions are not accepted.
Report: 6,03,09
